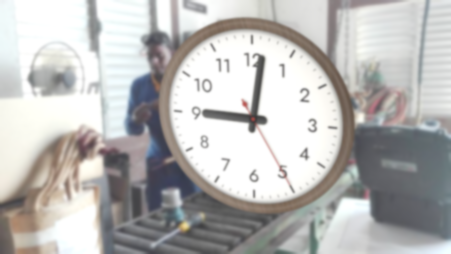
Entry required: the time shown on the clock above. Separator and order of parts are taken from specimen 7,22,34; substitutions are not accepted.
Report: 9,01,25
